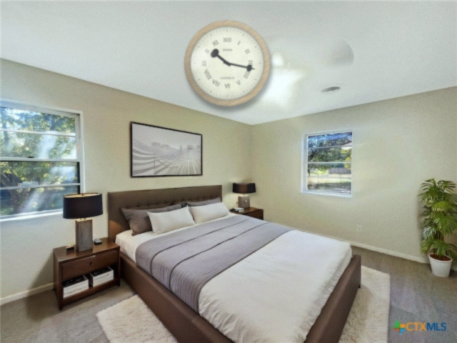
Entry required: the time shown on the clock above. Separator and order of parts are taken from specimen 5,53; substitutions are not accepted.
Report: 10,17
